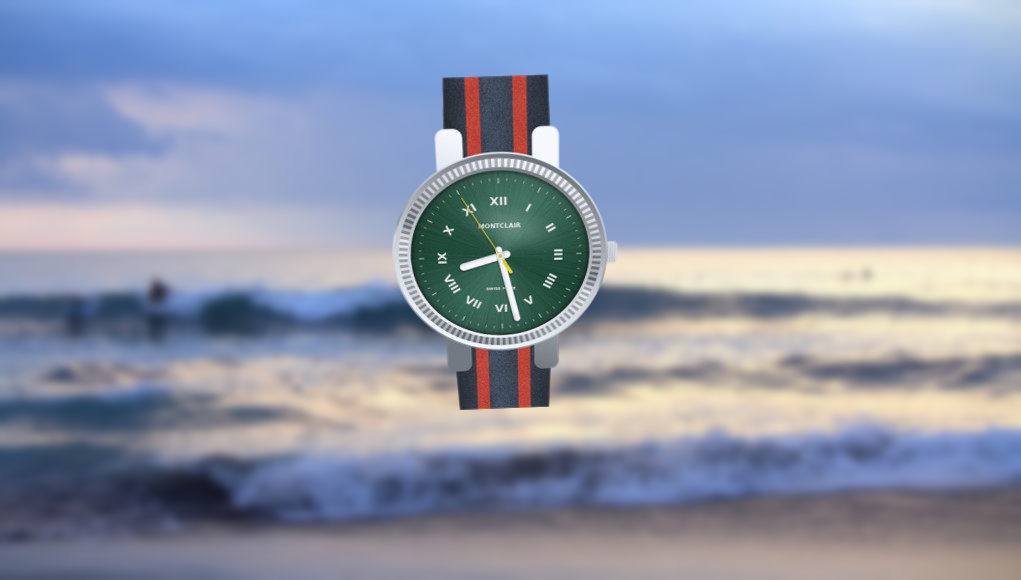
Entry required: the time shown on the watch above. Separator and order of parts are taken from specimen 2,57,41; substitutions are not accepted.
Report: 8,27,55
